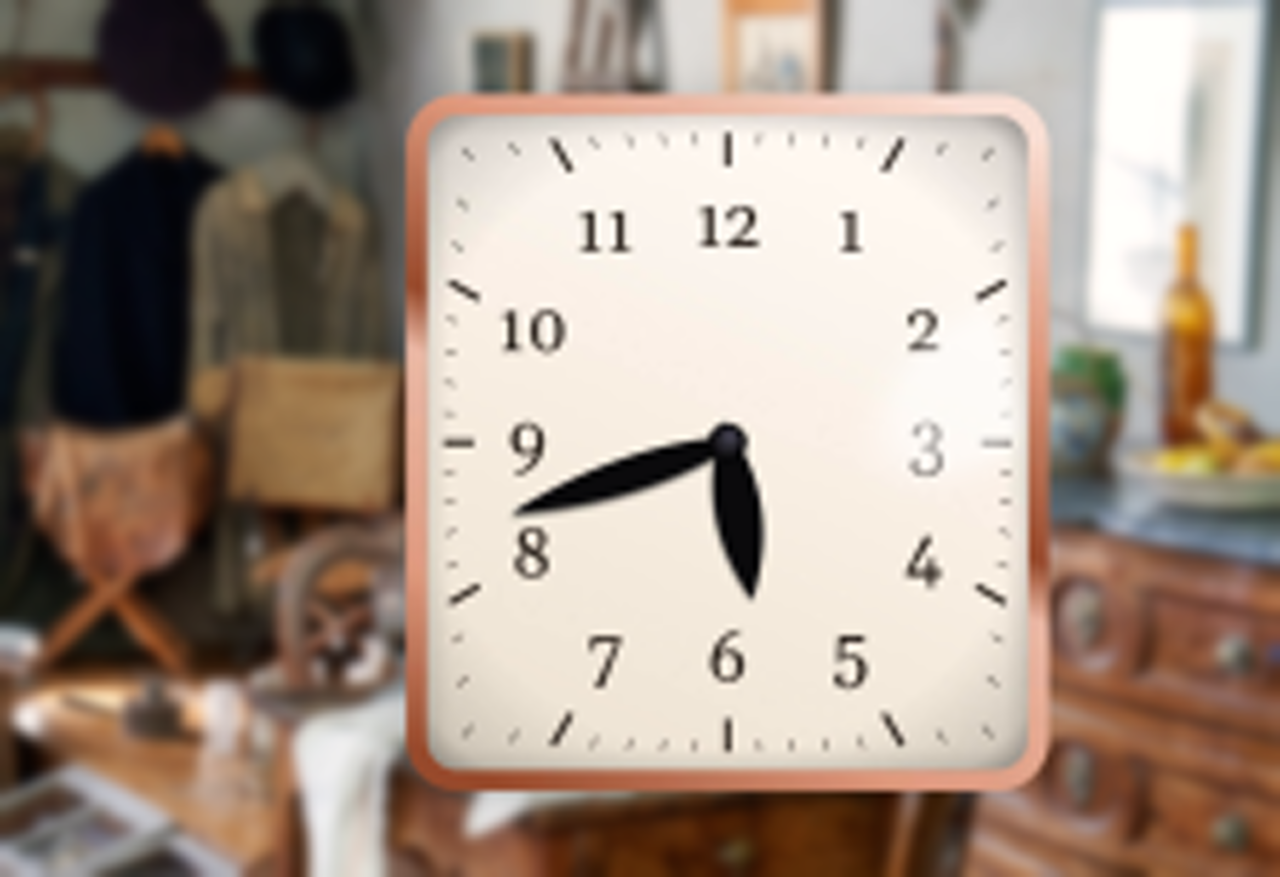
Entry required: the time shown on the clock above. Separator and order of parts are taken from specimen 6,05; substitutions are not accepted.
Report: 5,42
